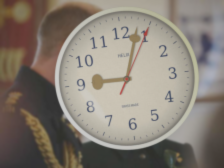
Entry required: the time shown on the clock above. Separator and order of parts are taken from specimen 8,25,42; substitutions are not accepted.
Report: 9,03,05
